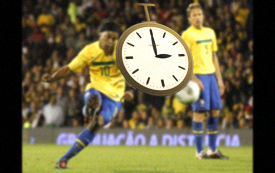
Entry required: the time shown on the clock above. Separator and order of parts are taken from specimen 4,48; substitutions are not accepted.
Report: 3,00
